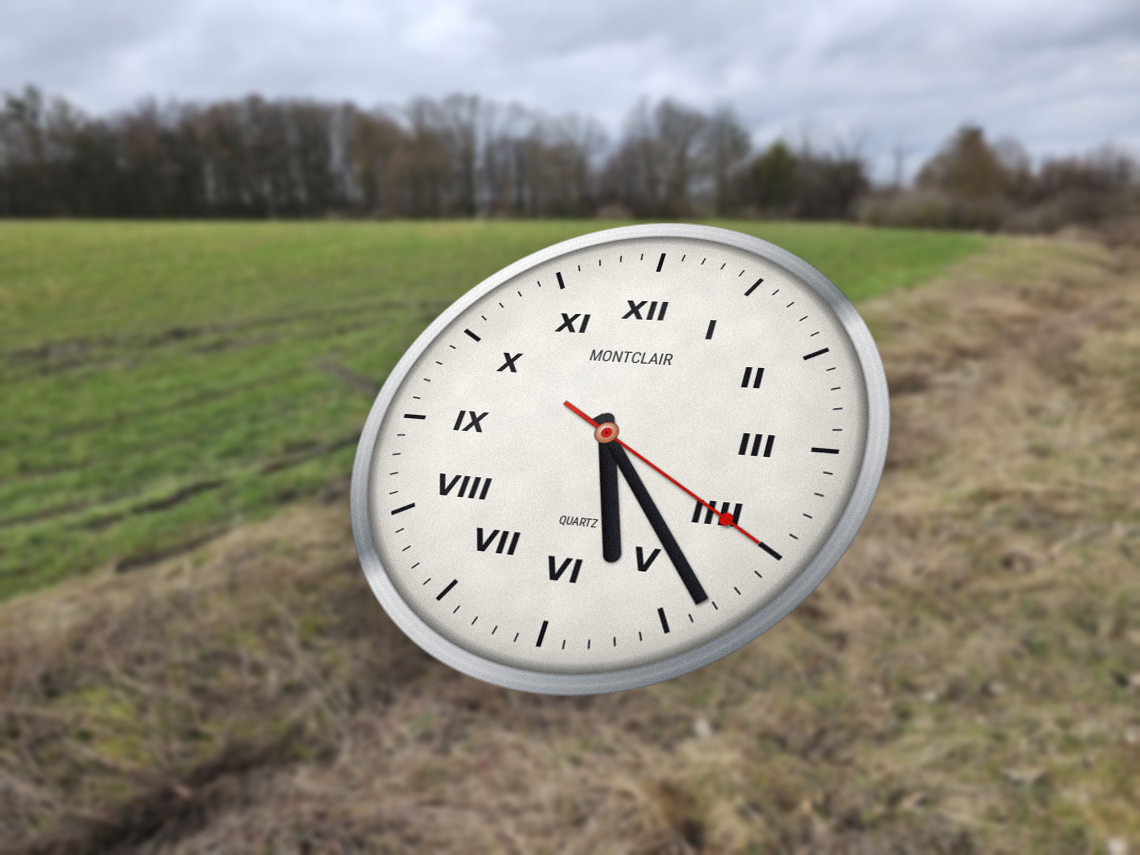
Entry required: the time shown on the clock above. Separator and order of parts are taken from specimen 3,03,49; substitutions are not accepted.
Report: 5,23,20
